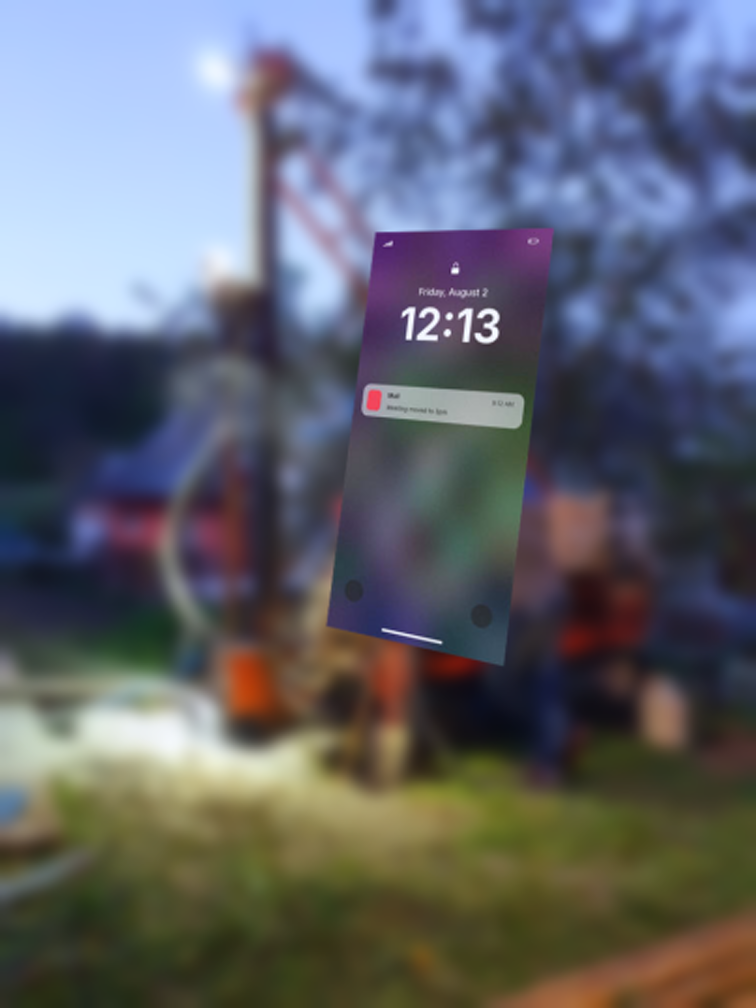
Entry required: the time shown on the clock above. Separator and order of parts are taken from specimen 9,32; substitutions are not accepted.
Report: 12,13
